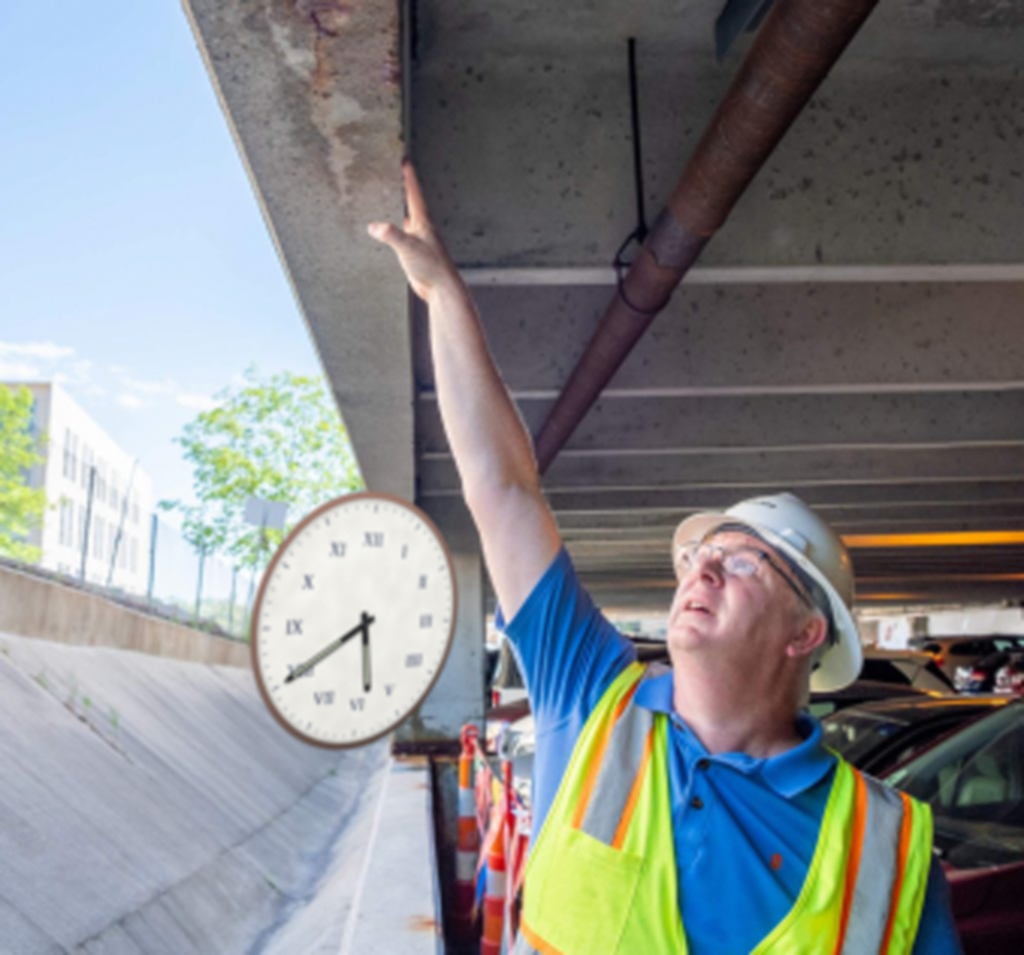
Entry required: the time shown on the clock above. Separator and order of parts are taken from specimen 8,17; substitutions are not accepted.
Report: 5,40
